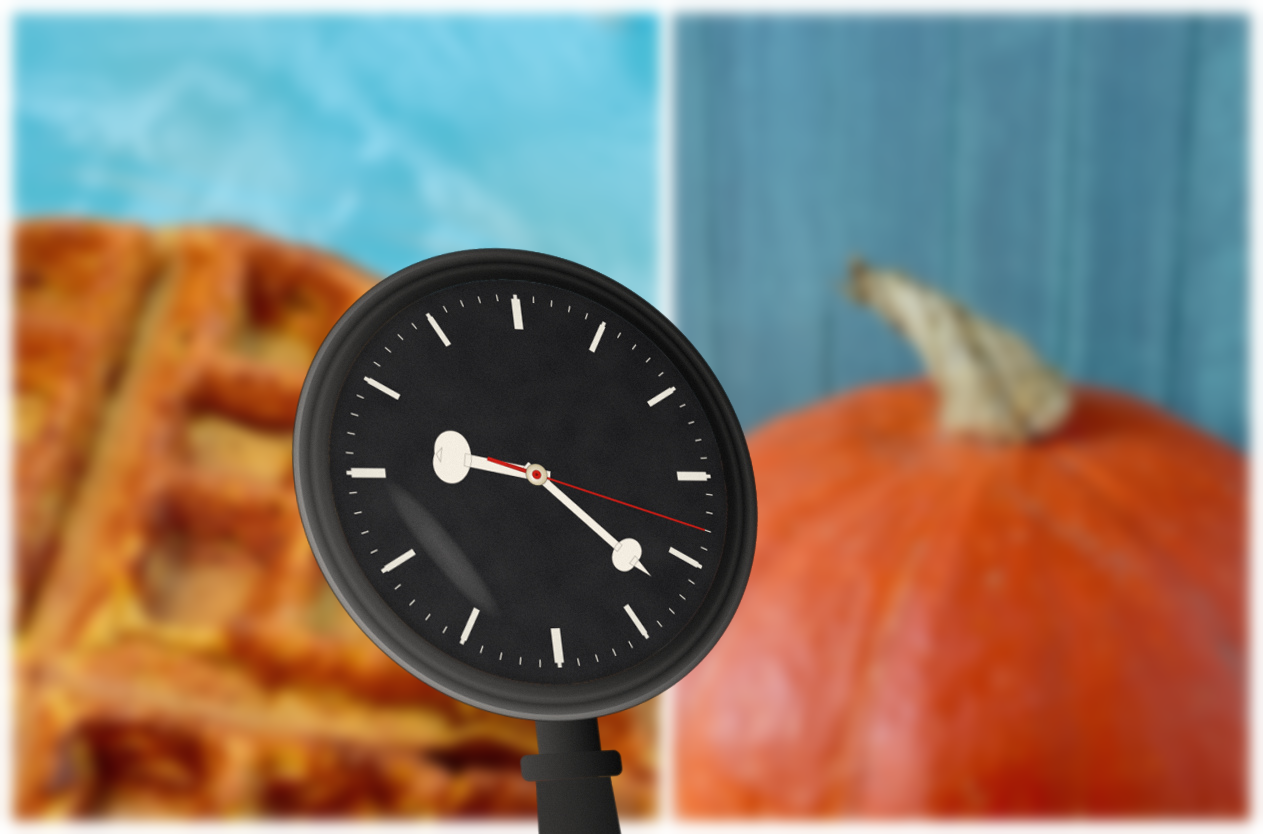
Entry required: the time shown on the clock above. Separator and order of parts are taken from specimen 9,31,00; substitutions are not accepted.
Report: 9,22,18
